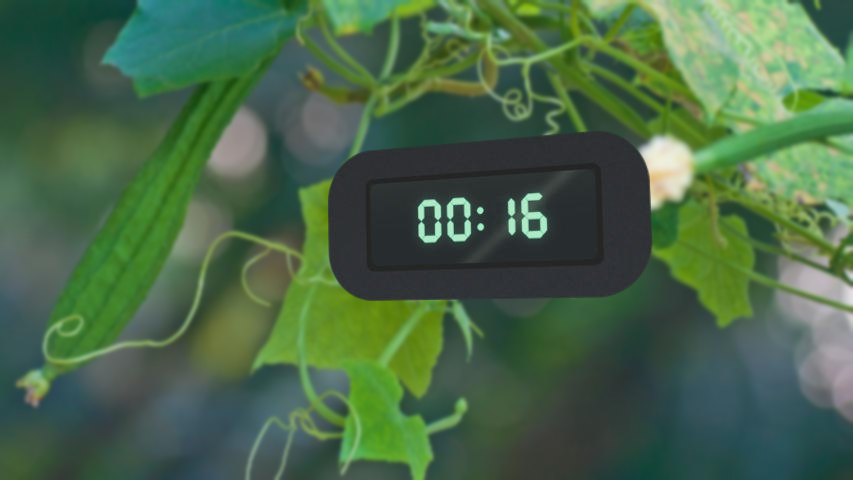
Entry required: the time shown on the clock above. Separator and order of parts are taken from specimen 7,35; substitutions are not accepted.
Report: 0,16
